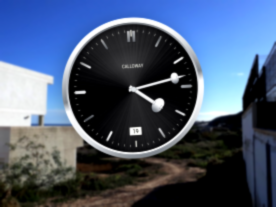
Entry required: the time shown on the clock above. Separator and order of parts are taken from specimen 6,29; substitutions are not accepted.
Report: 4,13
